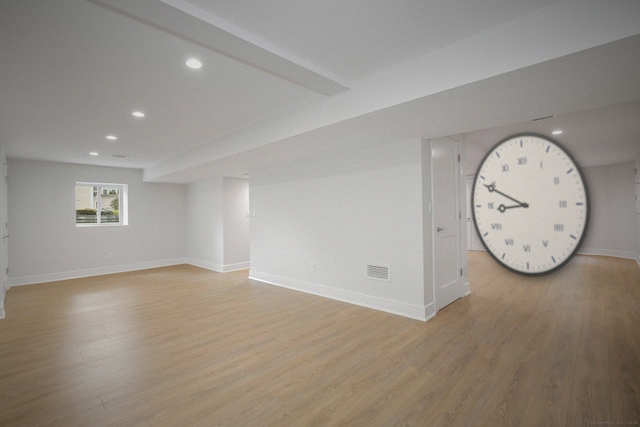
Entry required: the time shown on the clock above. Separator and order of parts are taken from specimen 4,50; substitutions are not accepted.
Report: 8,49
